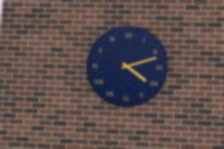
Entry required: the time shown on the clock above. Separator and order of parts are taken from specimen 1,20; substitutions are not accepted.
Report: 4,12
